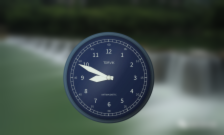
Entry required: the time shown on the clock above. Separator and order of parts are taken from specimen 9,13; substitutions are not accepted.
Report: 8,49
